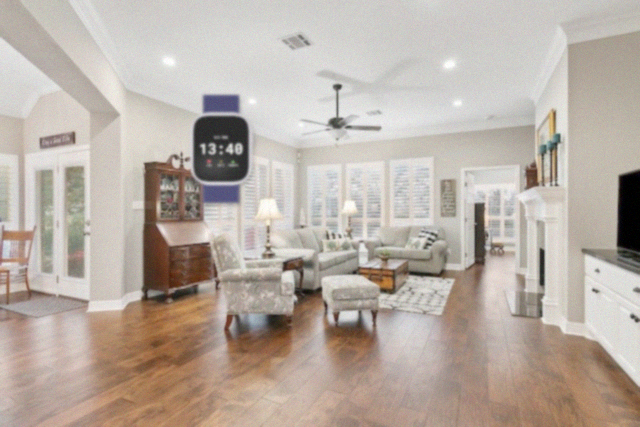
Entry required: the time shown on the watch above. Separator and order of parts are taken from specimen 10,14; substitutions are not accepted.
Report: 13,40
